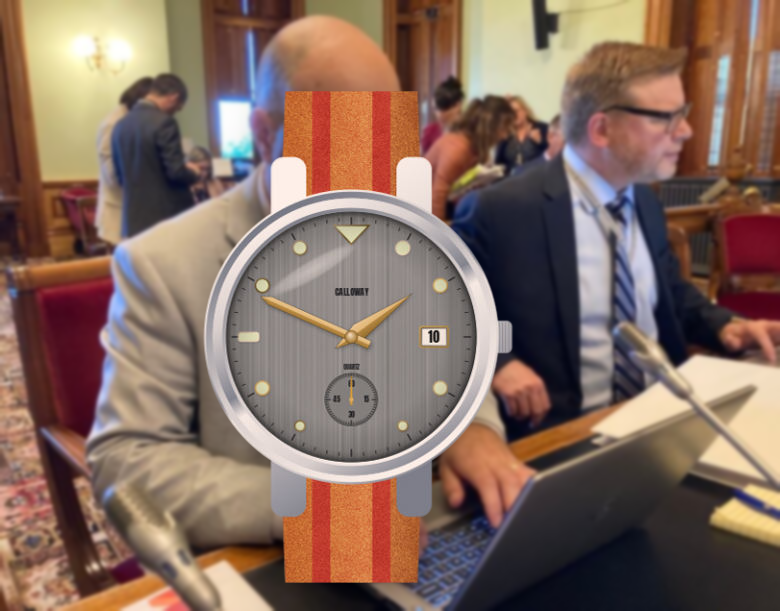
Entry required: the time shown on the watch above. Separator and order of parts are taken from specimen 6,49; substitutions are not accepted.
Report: 1,49
